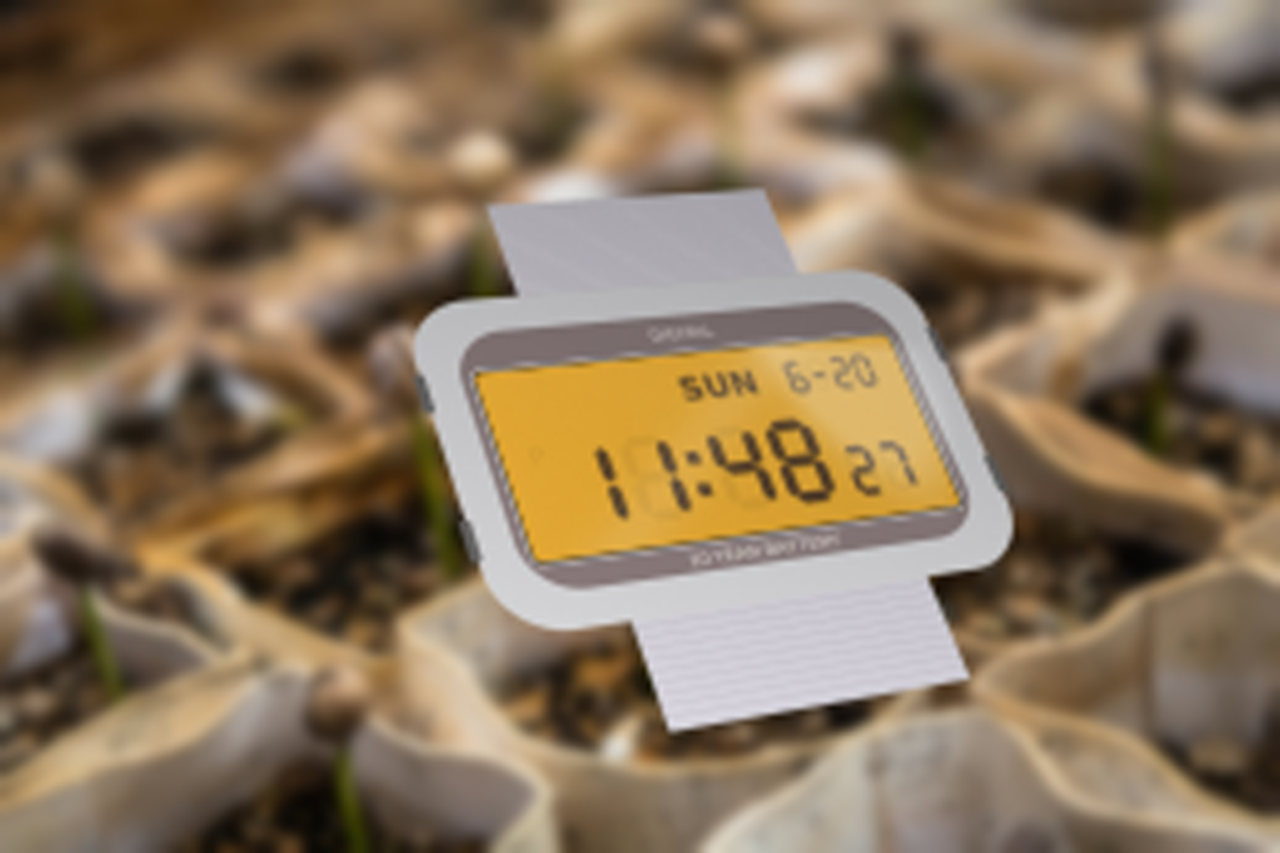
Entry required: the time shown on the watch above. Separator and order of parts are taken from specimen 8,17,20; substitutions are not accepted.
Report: 11,48,27
